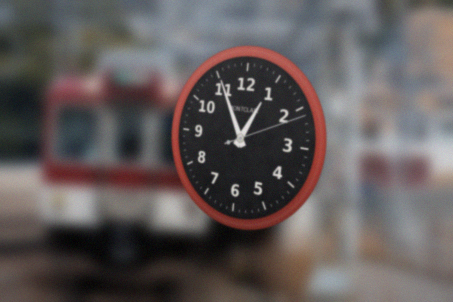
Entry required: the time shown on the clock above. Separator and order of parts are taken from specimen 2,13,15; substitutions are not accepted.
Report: 12,55,11
